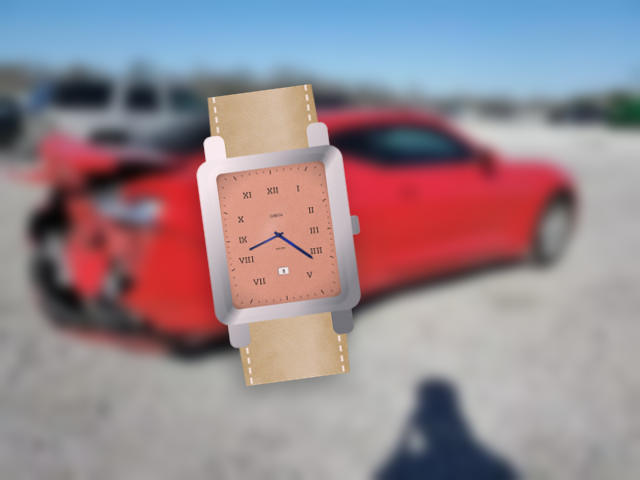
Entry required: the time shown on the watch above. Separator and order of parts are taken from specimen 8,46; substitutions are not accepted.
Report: 8,22
